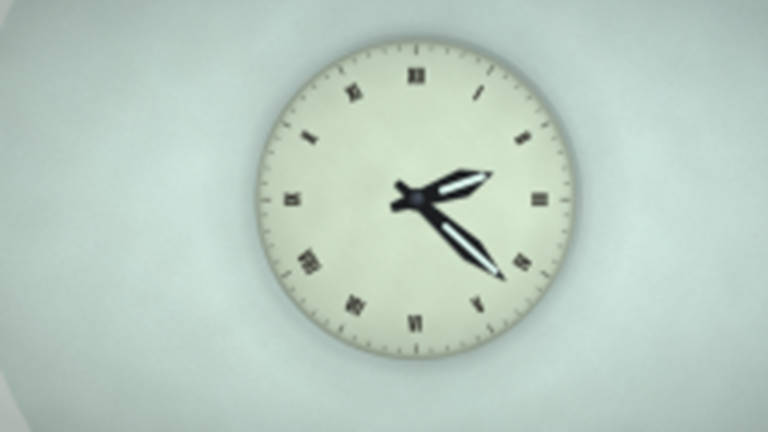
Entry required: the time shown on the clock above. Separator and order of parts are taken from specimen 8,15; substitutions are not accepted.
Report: 2,22
